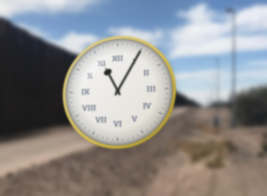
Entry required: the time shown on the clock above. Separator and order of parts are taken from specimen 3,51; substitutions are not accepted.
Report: 11,05
